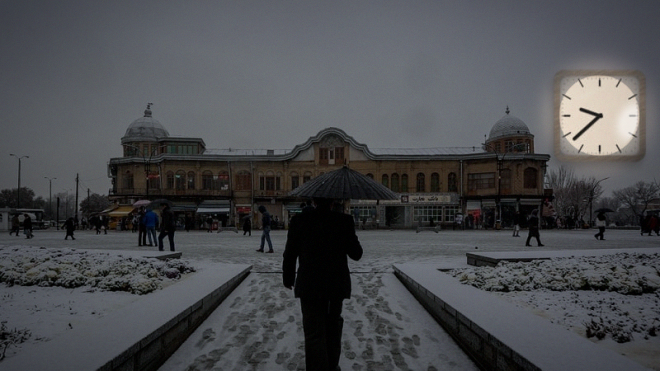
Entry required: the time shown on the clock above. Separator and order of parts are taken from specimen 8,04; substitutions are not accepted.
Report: 9,38
